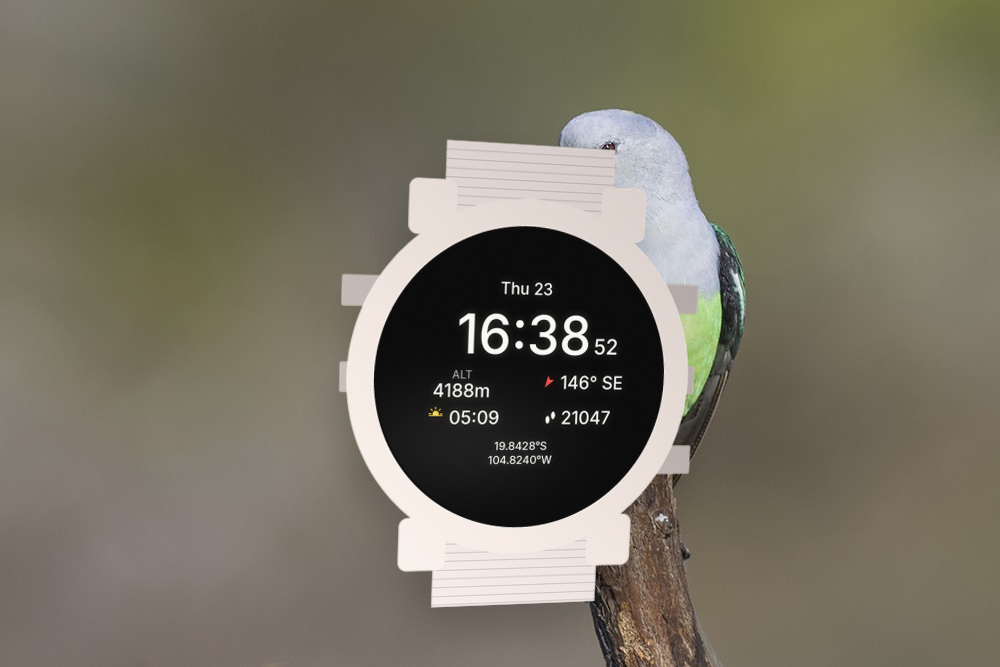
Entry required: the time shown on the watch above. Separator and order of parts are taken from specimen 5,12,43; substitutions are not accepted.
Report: 16,38,52
